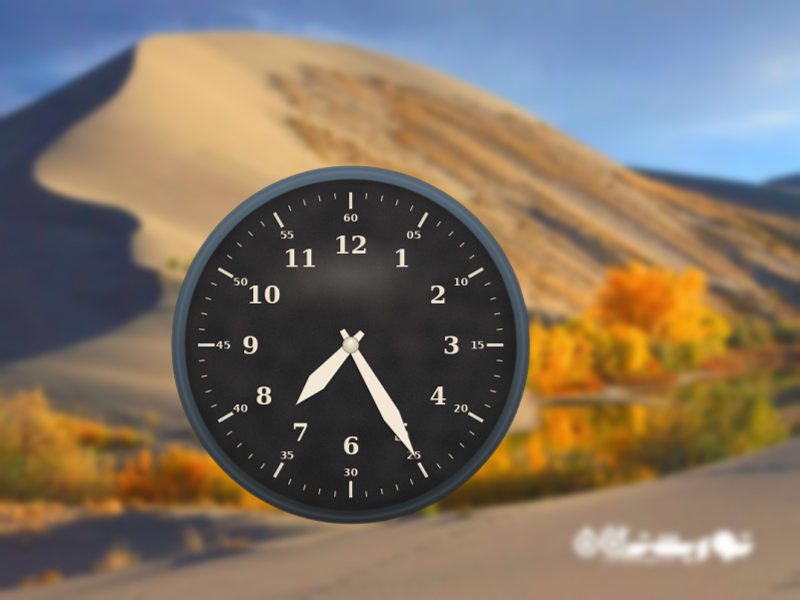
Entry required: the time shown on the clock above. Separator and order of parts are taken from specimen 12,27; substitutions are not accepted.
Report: 7,25
